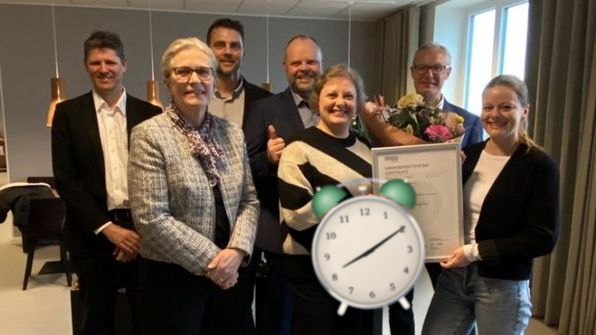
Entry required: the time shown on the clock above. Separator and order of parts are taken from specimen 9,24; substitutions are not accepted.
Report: 8,10
